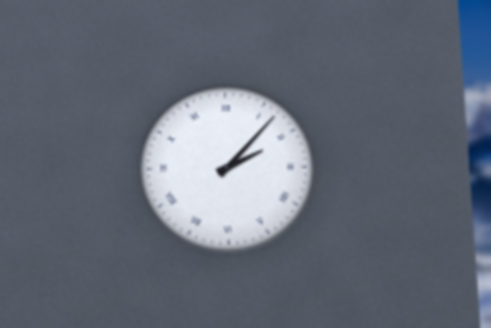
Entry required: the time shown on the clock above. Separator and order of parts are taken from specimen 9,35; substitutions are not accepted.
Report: 2,07
